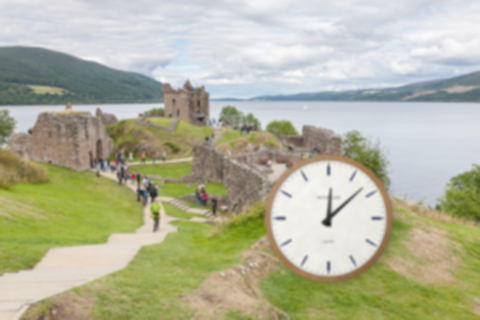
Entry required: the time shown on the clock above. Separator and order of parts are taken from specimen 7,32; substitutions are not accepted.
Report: 12,08
